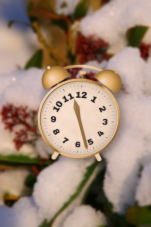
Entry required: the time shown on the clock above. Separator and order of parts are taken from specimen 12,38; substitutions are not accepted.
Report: 11,27
